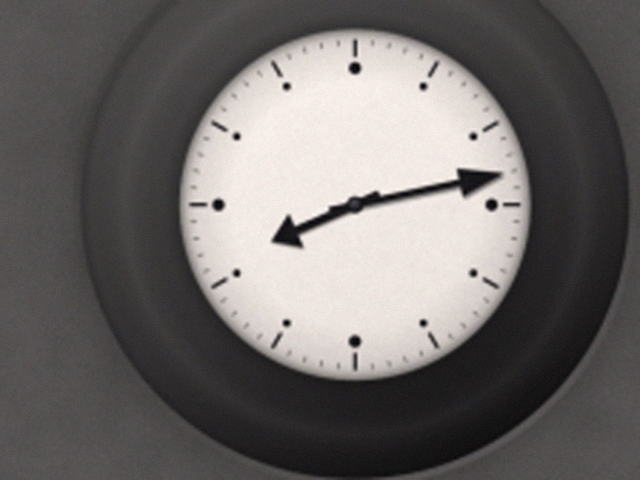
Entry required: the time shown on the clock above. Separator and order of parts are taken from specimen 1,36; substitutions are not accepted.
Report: 8,13
